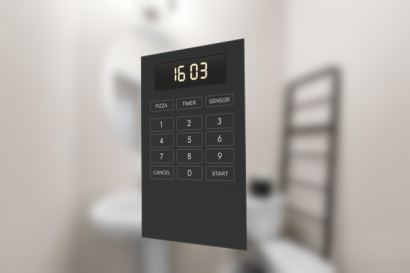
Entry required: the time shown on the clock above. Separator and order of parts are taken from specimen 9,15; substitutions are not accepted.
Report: 16,03
